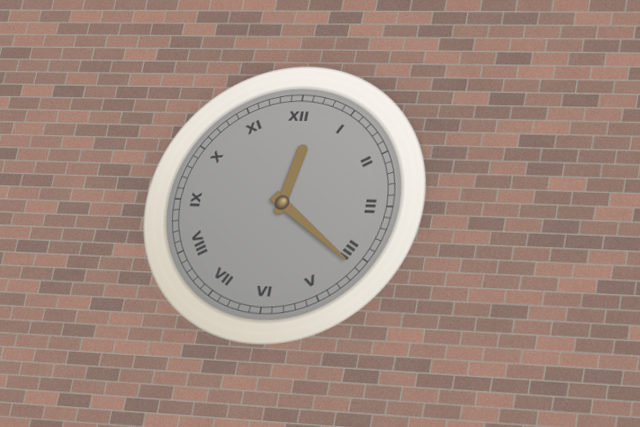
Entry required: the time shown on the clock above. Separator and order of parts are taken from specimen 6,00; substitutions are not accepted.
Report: 12,21
